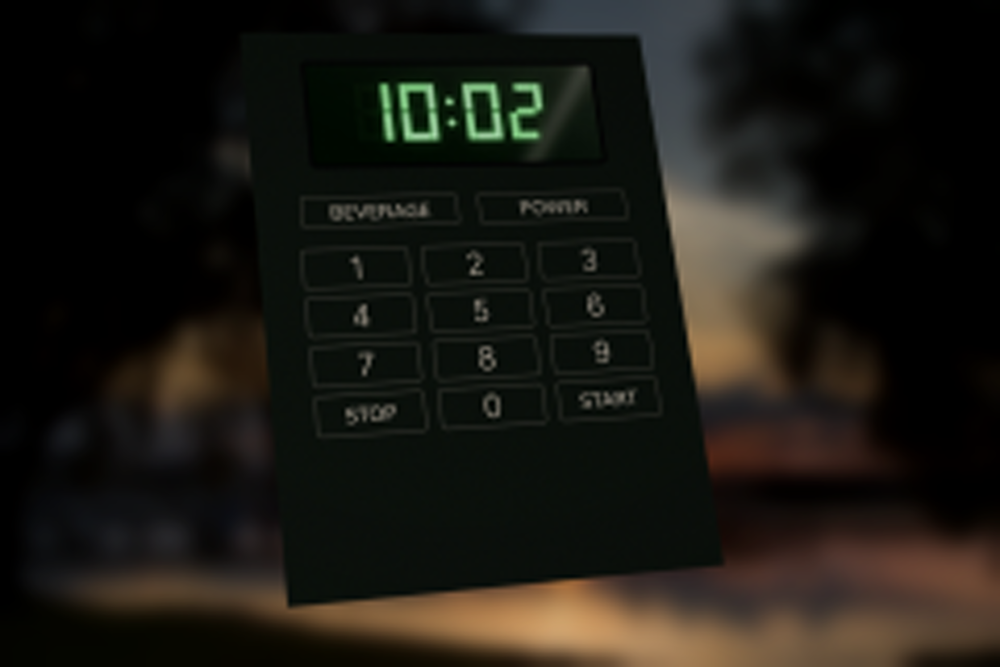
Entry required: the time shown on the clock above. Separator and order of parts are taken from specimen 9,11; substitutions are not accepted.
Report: 10,02
